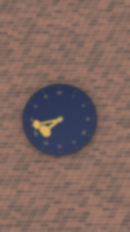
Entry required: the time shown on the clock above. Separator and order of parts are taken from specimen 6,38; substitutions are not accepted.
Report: 7,43
